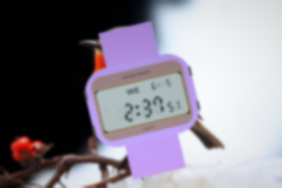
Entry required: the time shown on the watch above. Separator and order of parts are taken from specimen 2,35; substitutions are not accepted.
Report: 2,37
